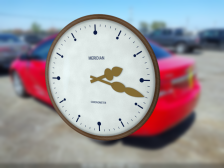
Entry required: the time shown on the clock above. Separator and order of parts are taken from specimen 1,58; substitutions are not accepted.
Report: 2,18
